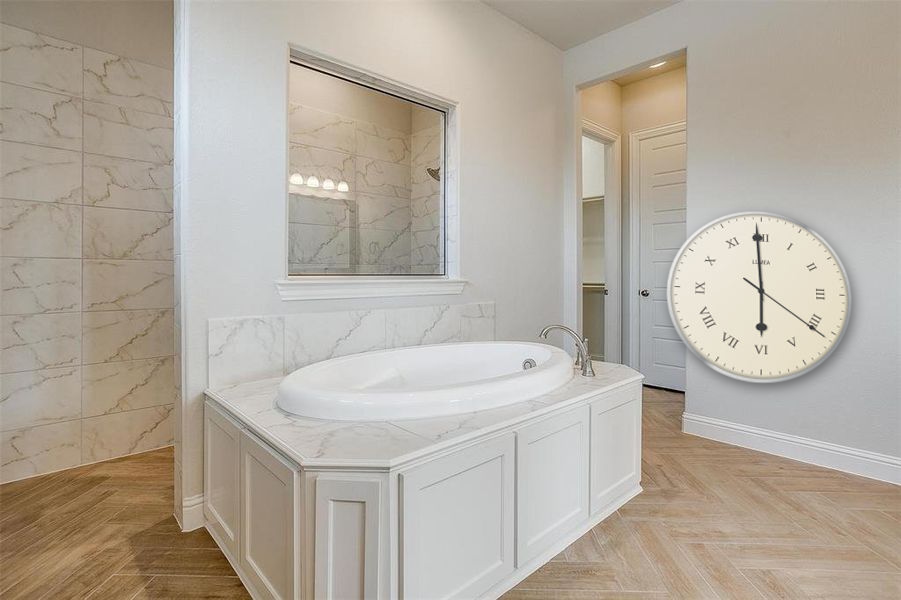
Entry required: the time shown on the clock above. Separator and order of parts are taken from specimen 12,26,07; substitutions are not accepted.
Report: 5,59,21
